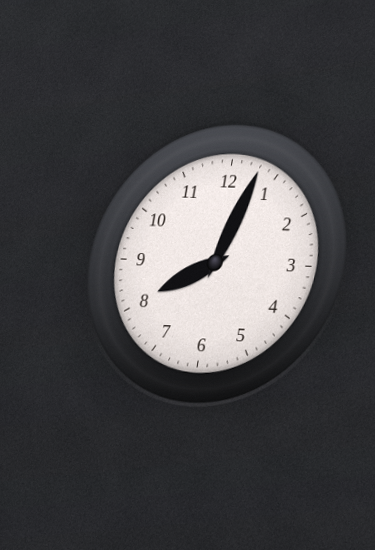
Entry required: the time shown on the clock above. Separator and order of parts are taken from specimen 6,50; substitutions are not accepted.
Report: 8,03
